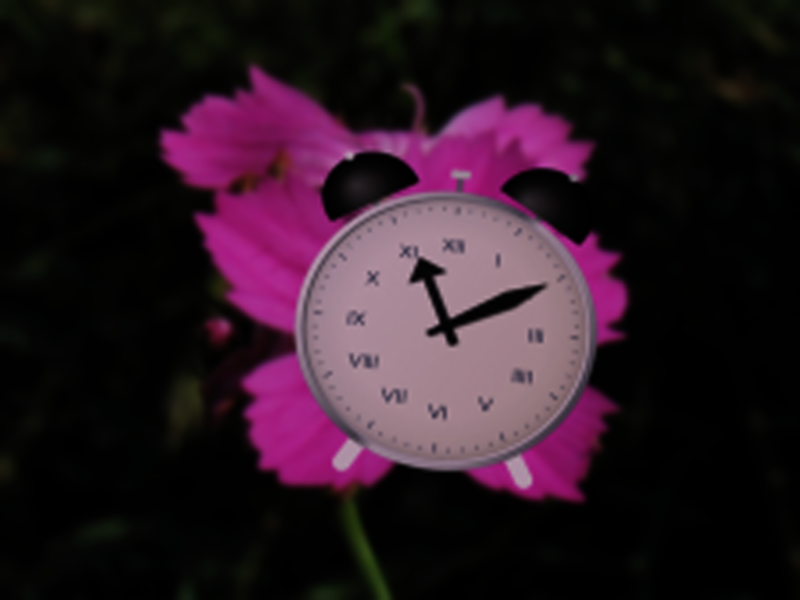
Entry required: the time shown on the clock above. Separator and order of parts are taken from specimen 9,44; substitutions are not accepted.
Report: 11,10
